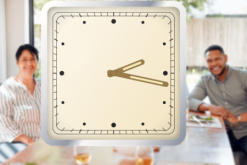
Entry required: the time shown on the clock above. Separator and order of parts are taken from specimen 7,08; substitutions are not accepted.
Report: 2,17
